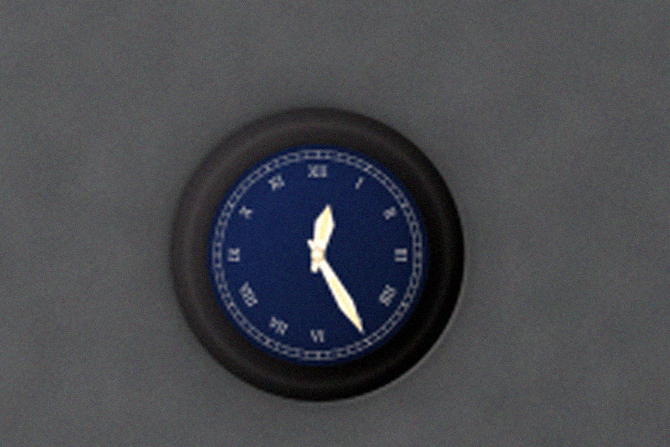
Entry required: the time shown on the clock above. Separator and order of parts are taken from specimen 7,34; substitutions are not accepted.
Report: 12,25
